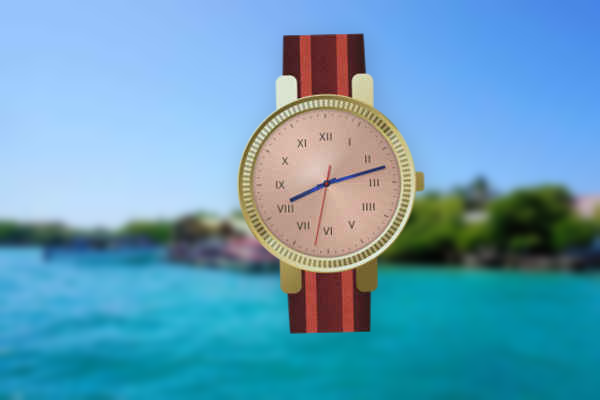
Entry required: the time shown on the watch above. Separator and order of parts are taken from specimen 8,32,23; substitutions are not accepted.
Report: 8,12,32
